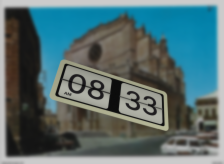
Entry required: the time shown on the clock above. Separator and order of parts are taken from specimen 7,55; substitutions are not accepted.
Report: 8,33
